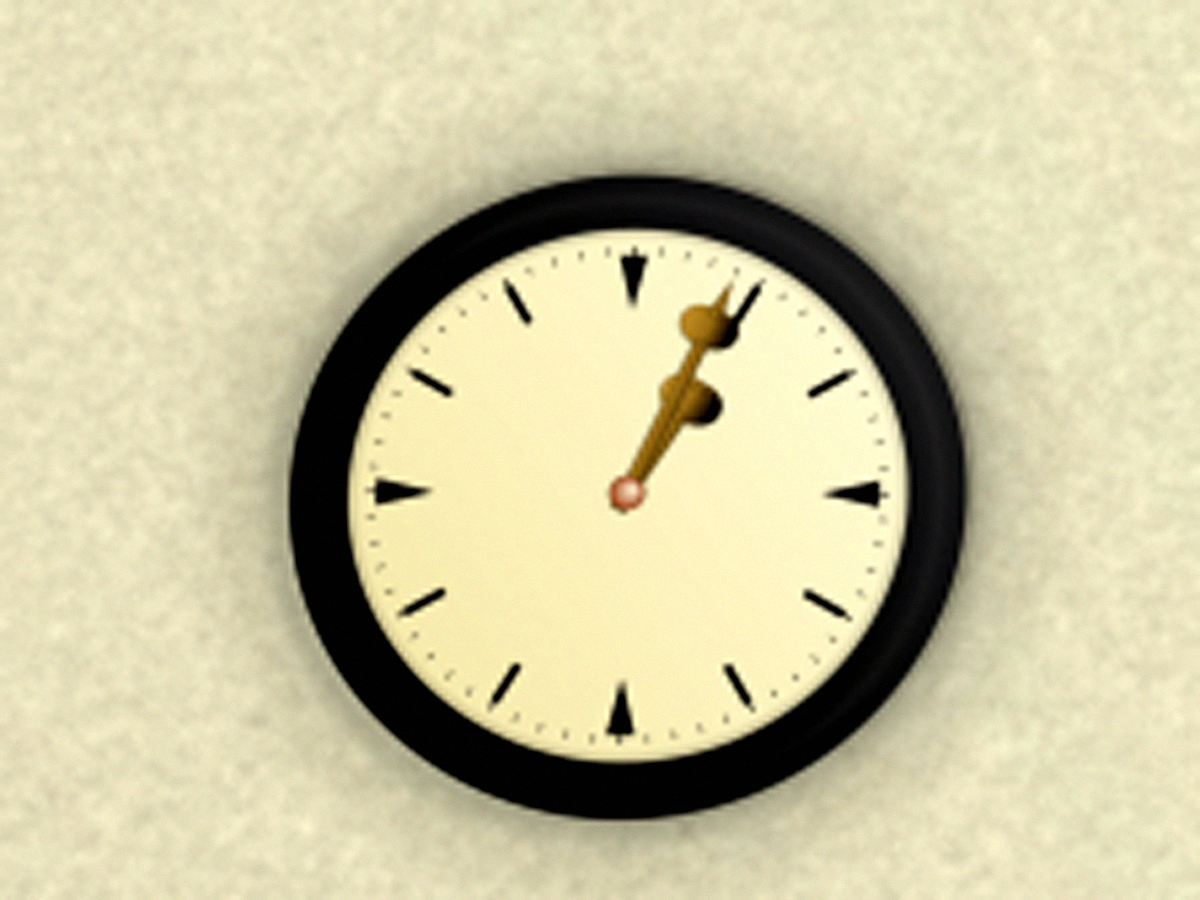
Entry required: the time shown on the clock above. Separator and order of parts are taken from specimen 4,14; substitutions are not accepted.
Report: 1,04
